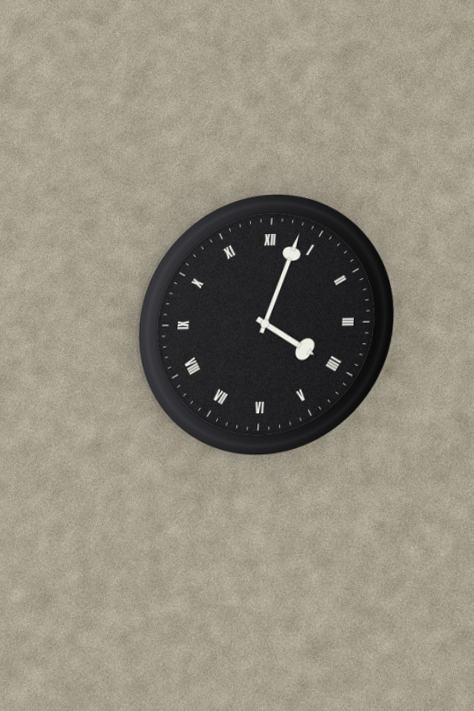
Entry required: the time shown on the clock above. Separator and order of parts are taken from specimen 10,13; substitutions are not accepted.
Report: 4,03
